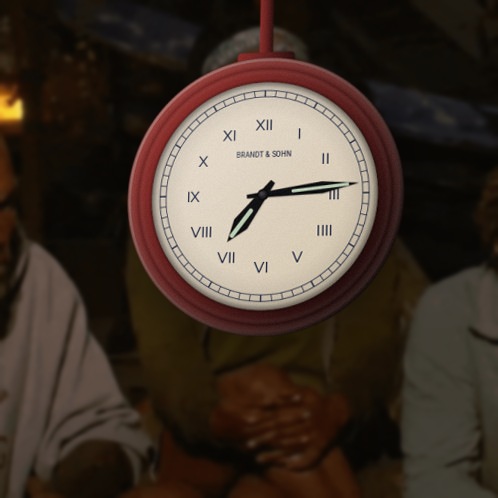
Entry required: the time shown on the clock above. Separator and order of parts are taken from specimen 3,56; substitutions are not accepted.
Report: 7,14
